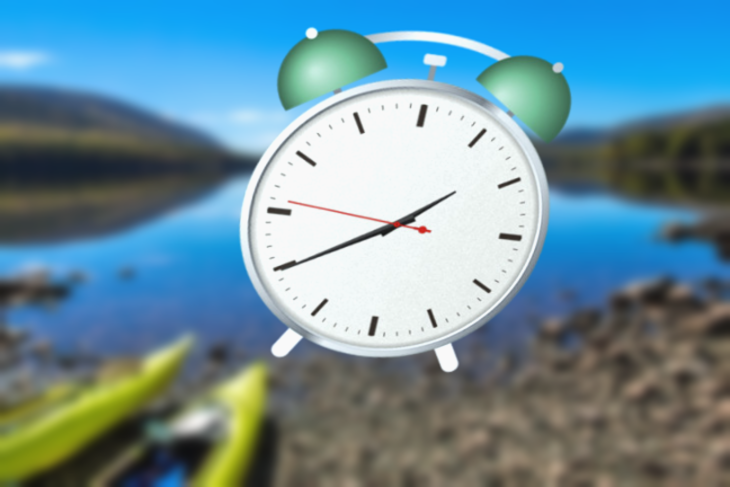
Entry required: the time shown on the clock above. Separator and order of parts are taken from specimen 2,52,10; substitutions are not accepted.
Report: 1,39,46
